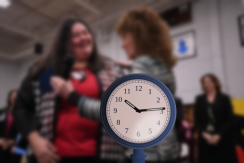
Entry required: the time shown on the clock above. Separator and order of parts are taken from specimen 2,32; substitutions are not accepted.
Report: 10,14
